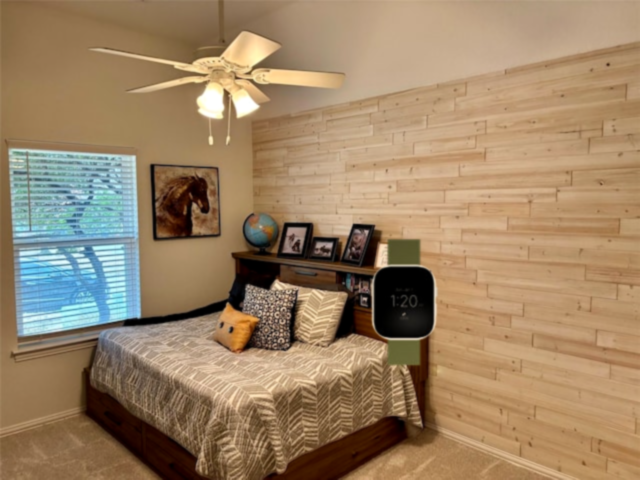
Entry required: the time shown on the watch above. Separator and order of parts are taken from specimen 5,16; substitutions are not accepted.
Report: 1,20
